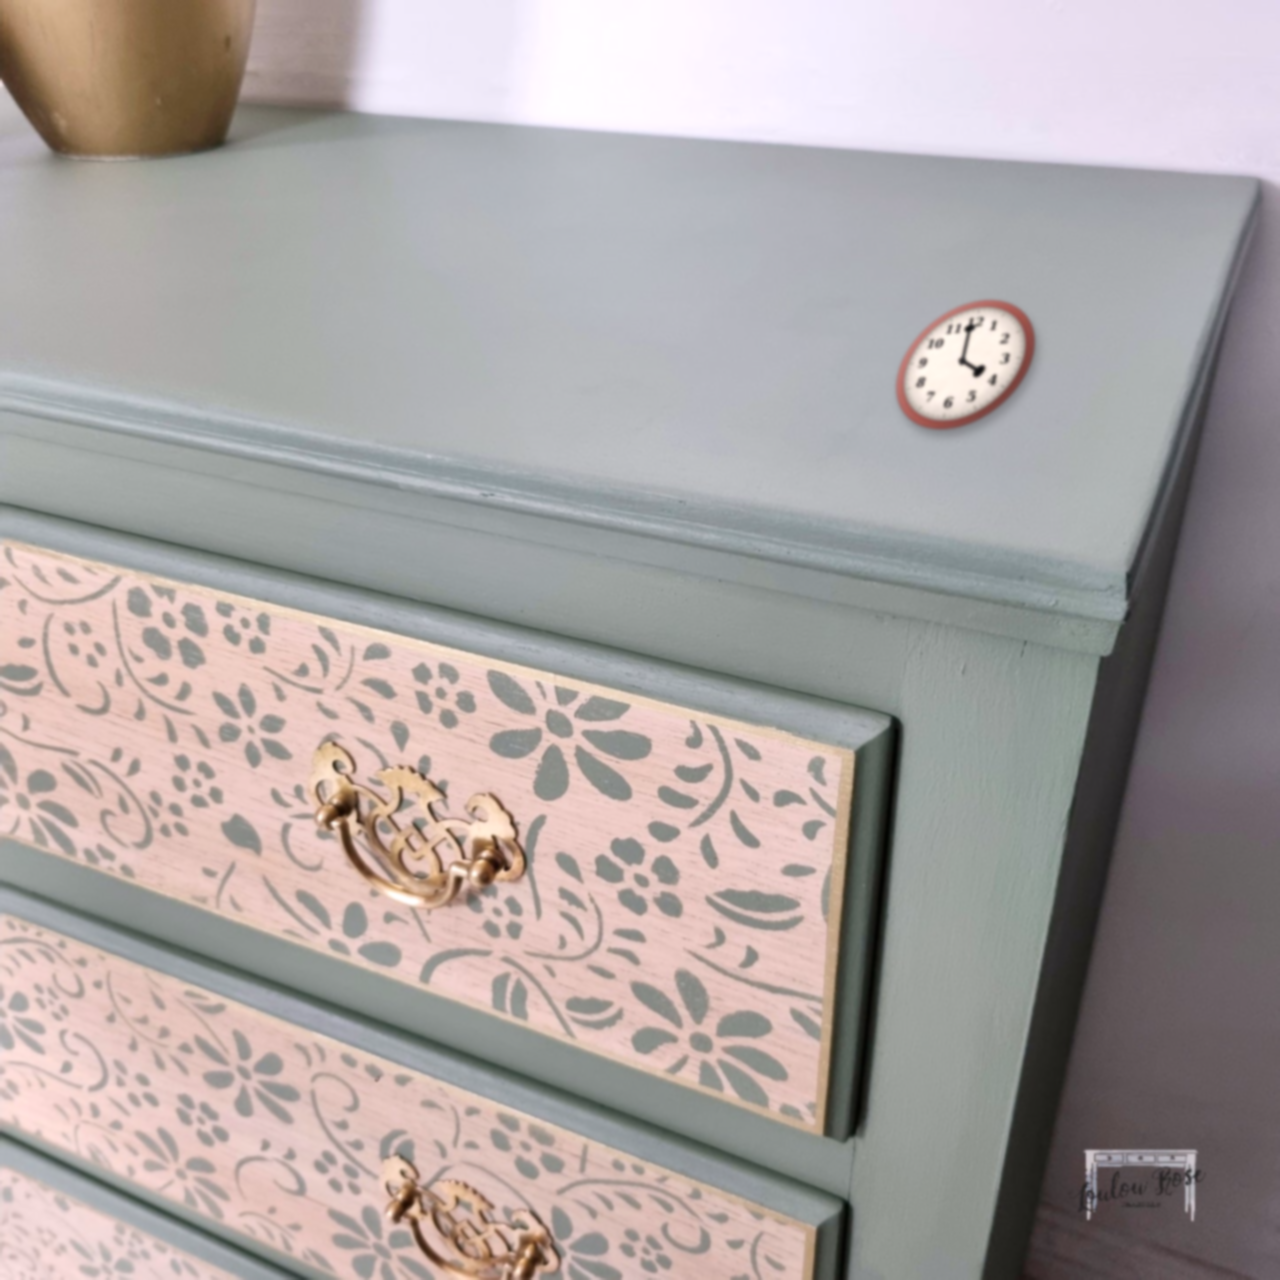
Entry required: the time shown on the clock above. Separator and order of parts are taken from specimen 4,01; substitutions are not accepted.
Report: 3,59
